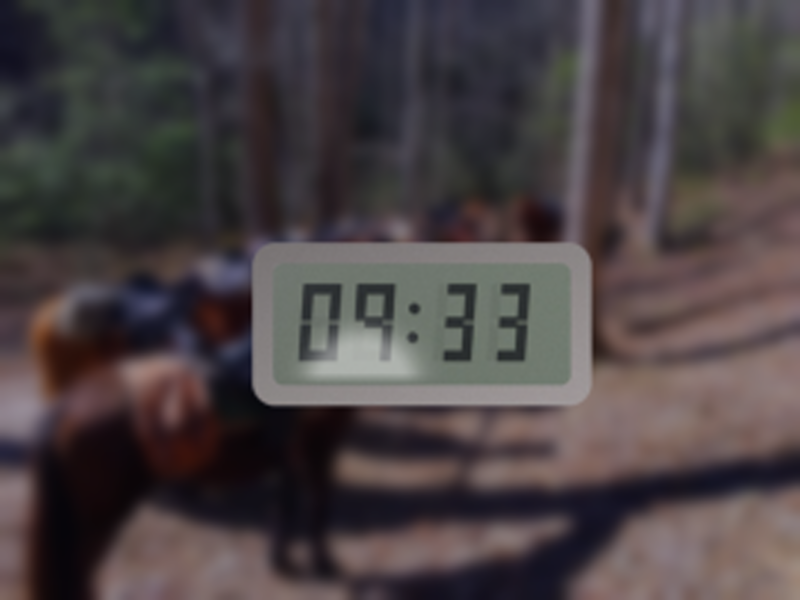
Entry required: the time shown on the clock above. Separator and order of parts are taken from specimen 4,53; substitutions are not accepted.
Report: 9,33
